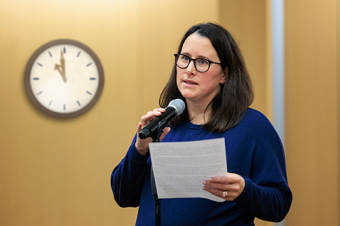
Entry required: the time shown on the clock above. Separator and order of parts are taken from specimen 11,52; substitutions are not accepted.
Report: 10,59
